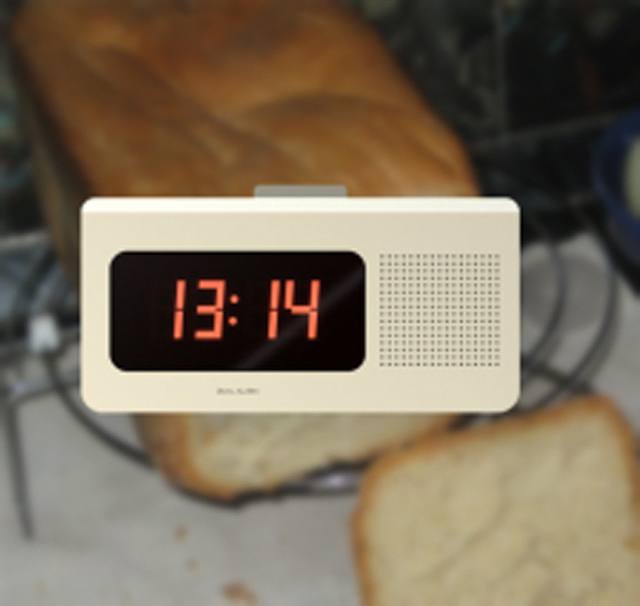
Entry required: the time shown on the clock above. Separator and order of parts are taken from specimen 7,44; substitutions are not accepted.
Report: 13,14
